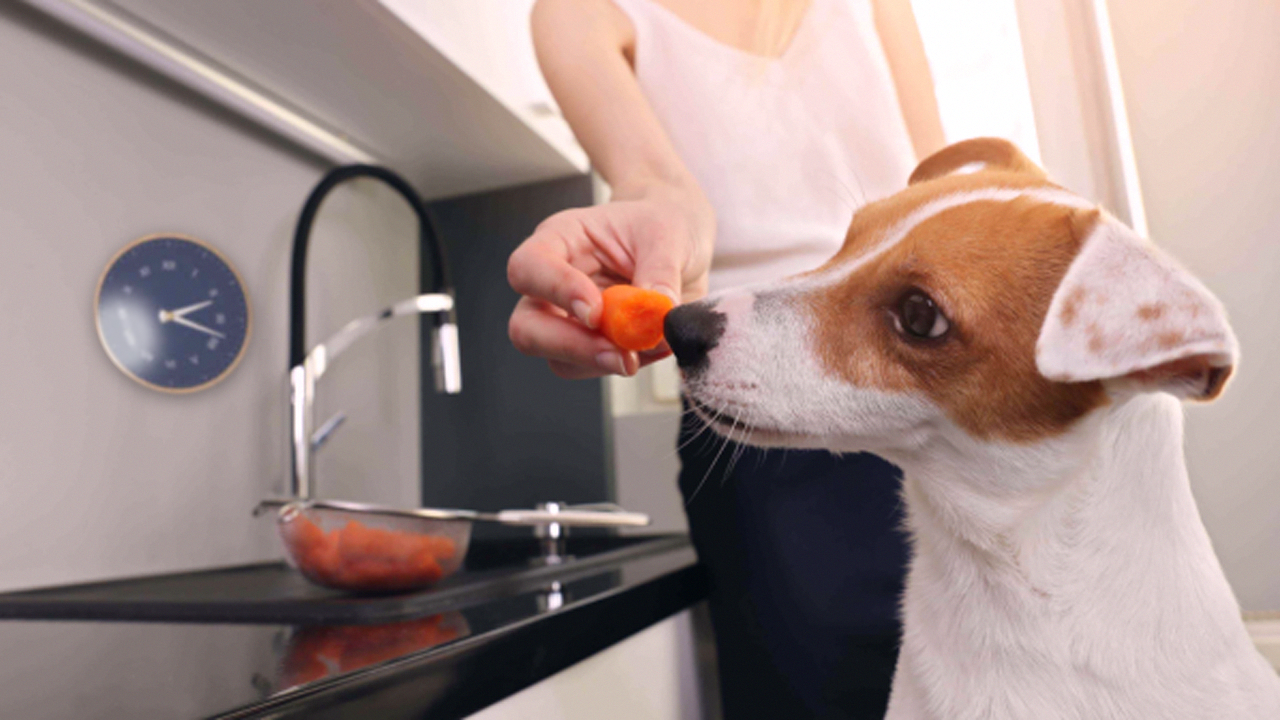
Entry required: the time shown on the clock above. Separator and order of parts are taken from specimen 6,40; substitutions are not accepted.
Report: 2,18
